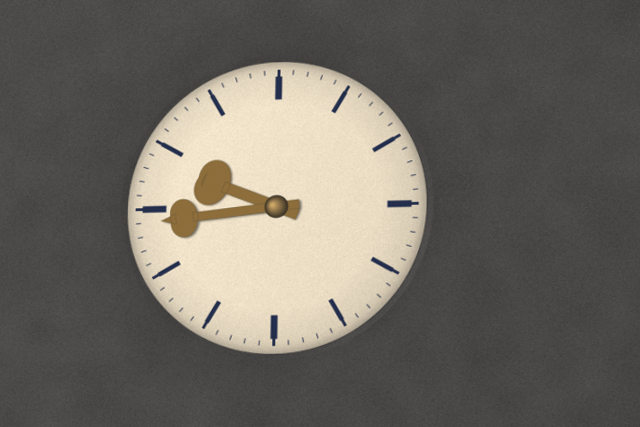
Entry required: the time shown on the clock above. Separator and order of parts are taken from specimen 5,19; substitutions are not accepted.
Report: 9,44
